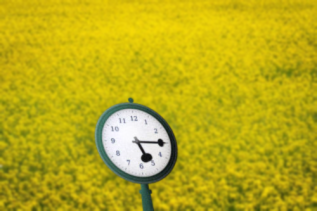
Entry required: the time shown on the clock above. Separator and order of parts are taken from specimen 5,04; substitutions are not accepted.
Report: 5,15
